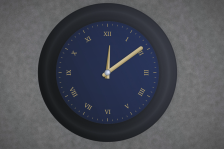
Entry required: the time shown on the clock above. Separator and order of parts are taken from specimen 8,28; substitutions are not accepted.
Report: 12,09
